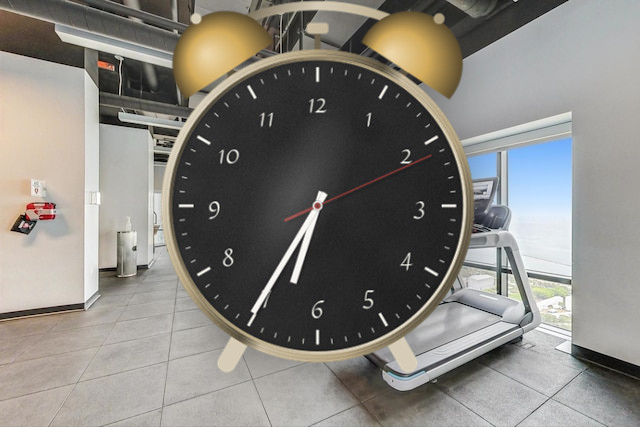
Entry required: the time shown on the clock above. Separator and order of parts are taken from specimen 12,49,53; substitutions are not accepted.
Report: 6,35,11
